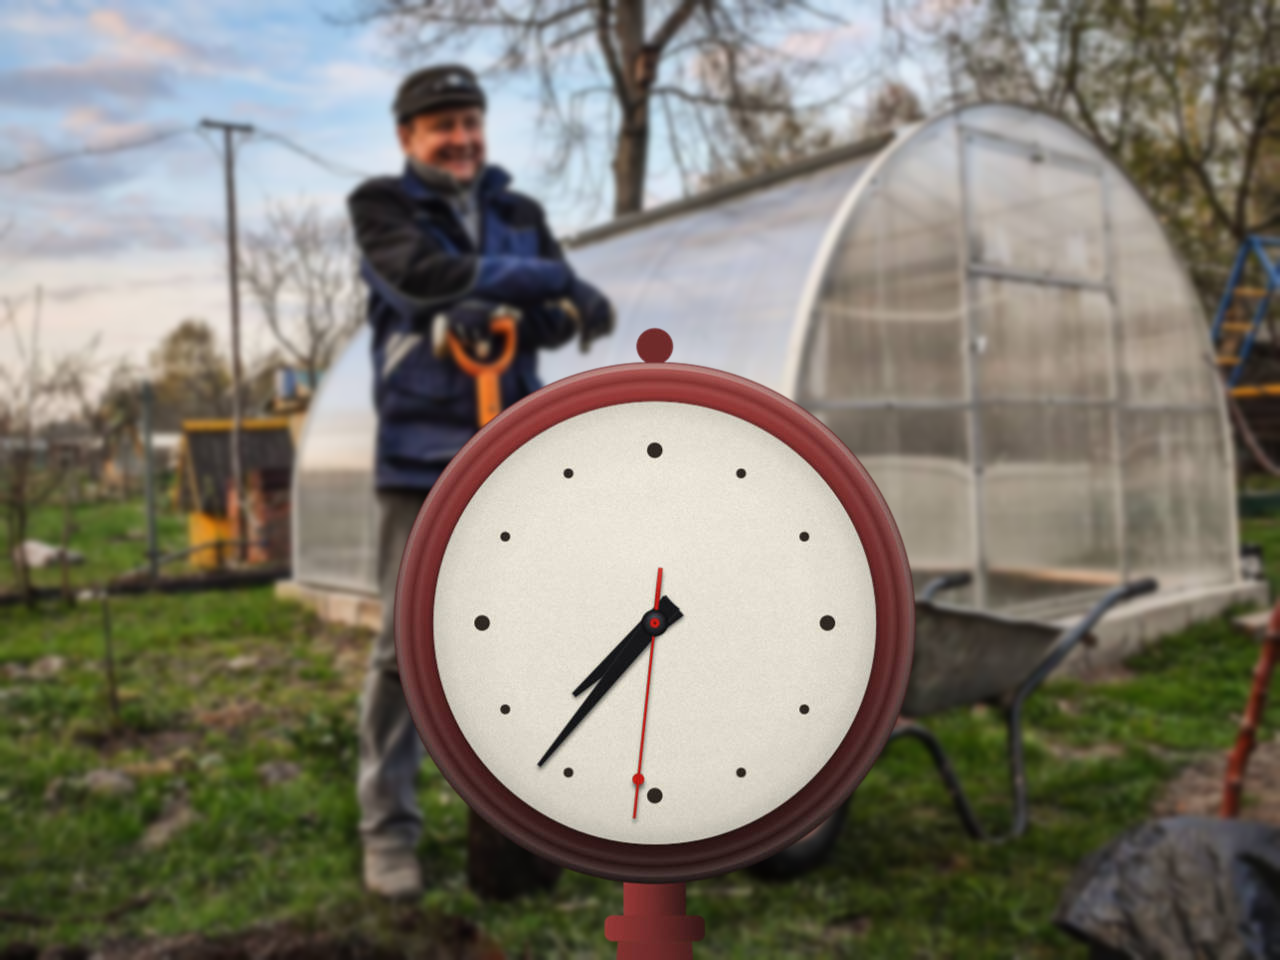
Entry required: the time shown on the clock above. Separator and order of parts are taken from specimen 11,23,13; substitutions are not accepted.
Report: 7,36,31
